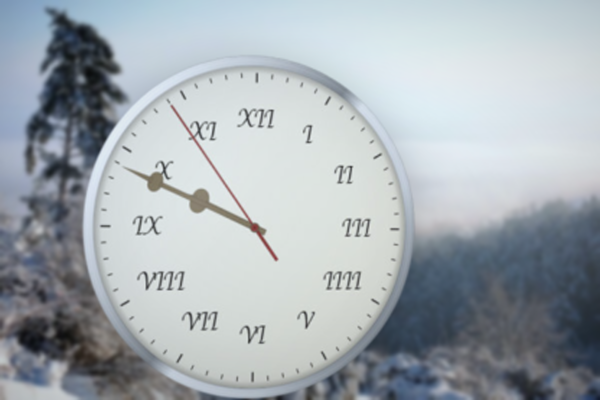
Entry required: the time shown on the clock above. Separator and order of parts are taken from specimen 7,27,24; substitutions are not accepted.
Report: 9,48,54
